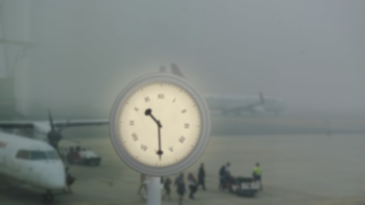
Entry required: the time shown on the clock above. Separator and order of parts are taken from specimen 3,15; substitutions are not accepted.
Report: 10,29
